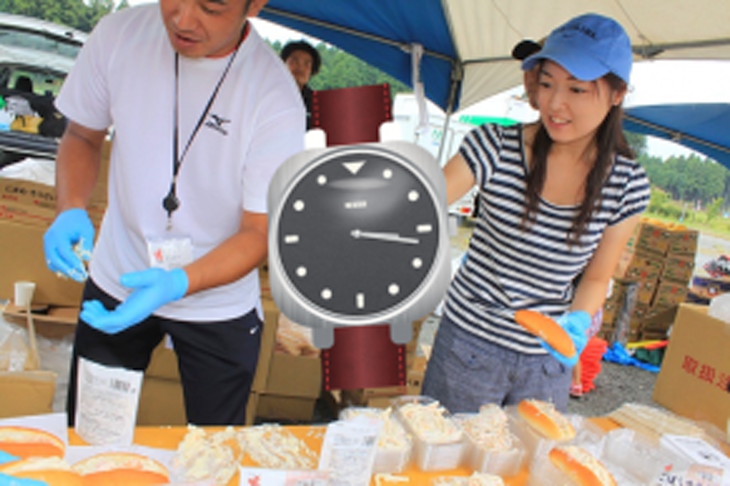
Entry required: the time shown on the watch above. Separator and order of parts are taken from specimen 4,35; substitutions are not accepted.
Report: 3,17
